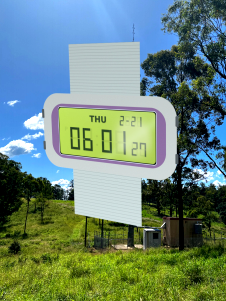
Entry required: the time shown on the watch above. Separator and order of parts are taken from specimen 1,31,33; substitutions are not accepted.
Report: 6,01,27
